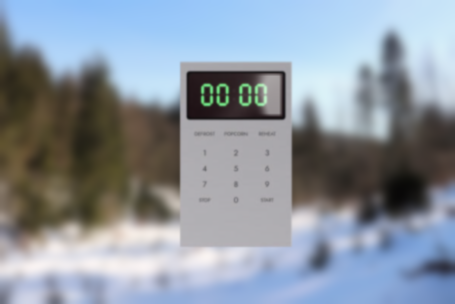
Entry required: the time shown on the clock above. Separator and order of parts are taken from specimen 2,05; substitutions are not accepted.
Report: 0,00
